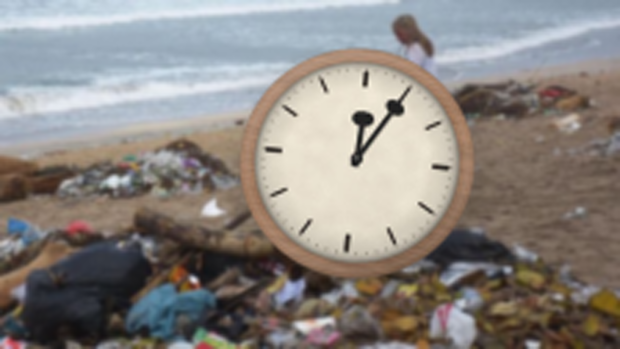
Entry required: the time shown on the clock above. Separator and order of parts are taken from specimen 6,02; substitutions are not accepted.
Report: 12,05
